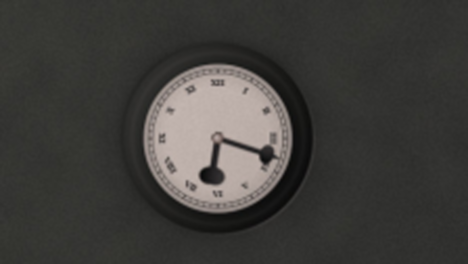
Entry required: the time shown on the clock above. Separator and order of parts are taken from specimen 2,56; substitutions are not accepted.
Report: 6,18
